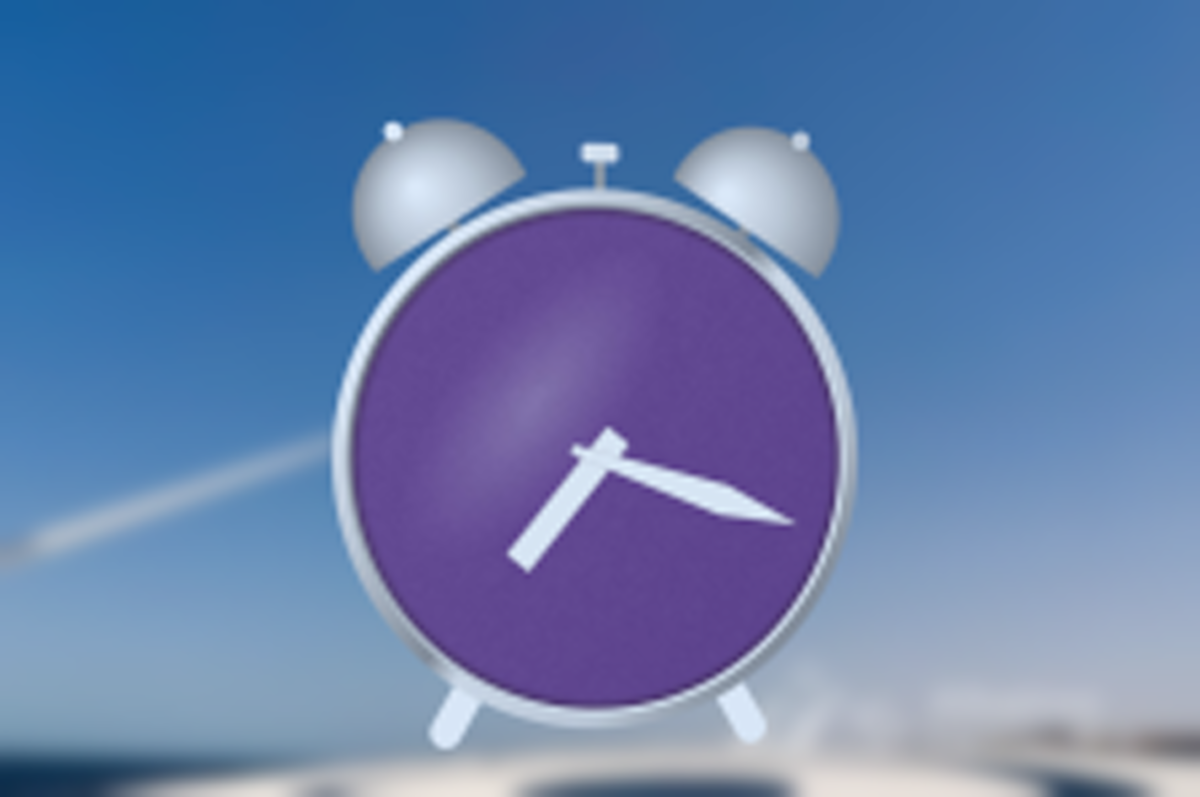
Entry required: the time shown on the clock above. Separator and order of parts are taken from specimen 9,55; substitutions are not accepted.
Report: 7,18
